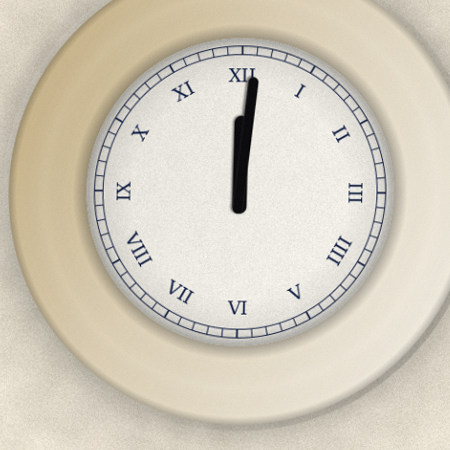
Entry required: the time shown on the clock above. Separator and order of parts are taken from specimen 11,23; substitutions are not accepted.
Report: 12,01
